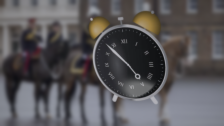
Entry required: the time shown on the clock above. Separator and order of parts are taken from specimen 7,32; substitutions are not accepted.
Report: 4,53
